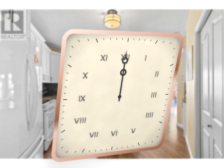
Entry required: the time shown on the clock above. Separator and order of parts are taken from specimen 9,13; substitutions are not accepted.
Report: 12,00
